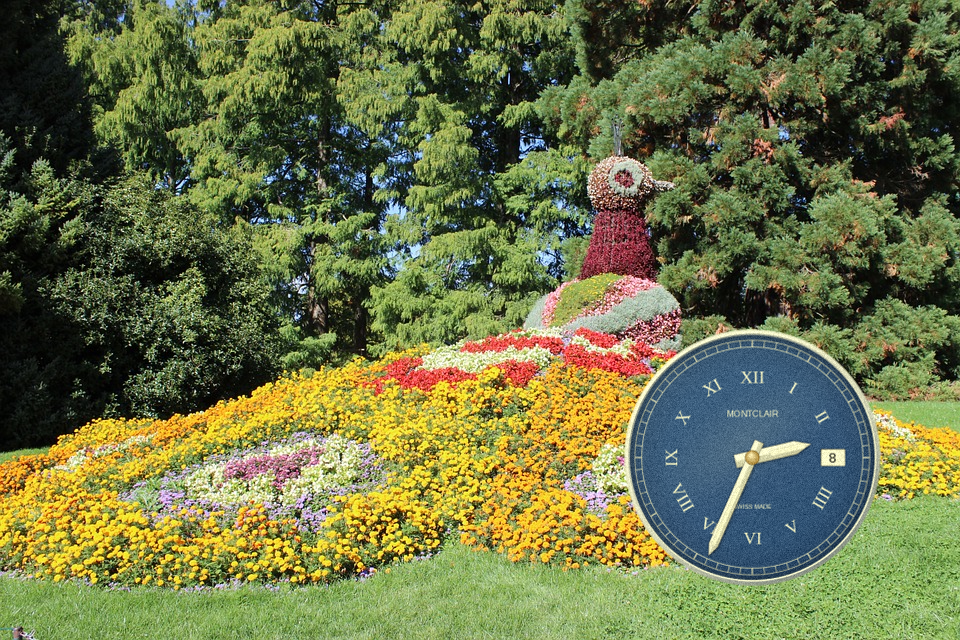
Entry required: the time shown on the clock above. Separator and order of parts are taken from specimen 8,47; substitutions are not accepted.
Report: 2,34
